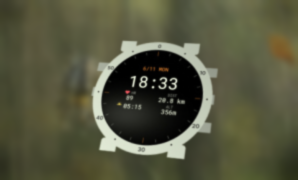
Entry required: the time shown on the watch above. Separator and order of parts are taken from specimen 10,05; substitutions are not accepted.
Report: 18,33
